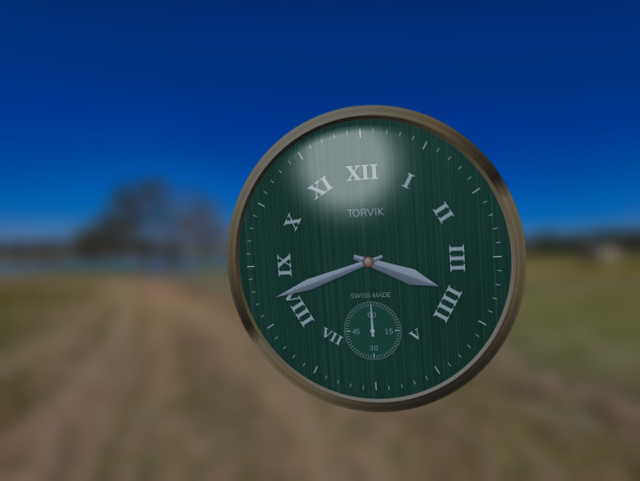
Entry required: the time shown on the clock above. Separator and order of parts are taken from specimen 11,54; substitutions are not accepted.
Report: 3,42
